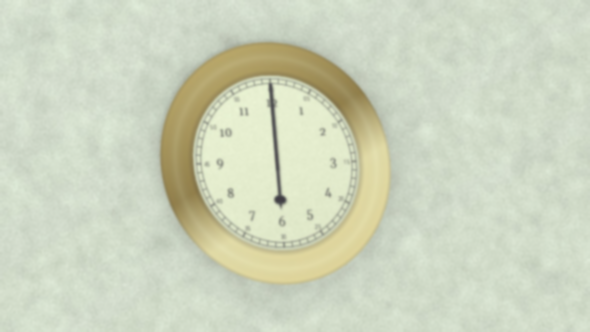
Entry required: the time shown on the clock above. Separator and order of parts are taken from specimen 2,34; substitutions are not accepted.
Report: 6,00
